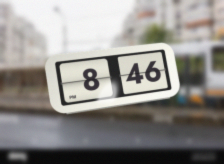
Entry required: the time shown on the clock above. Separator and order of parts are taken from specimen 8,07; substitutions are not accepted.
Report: 8,46
